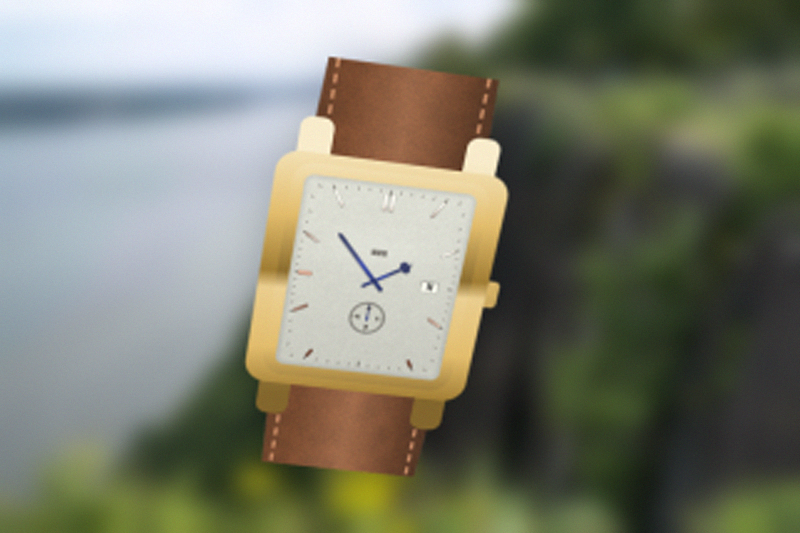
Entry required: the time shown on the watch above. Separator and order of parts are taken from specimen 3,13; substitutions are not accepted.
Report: 1,53
